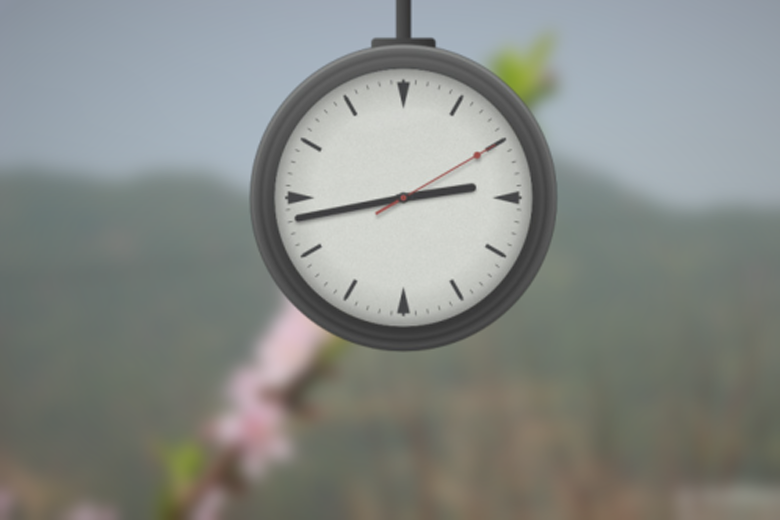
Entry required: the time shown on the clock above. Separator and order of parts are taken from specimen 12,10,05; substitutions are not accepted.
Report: 2,43,10
